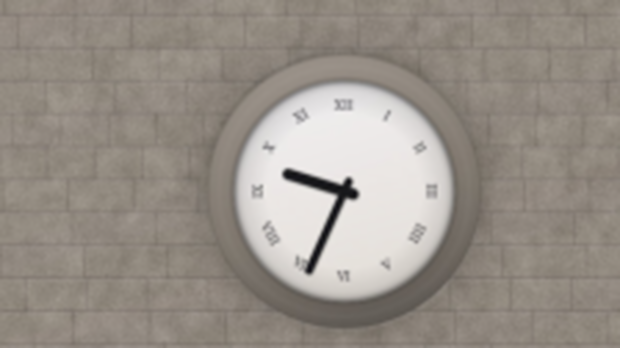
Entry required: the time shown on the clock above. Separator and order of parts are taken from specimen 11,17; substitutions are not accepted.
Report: 9,34
